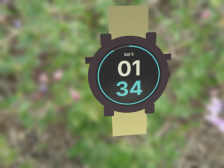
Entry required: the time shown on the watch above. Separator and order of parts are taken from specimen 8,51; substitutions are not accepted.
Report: 1,34
